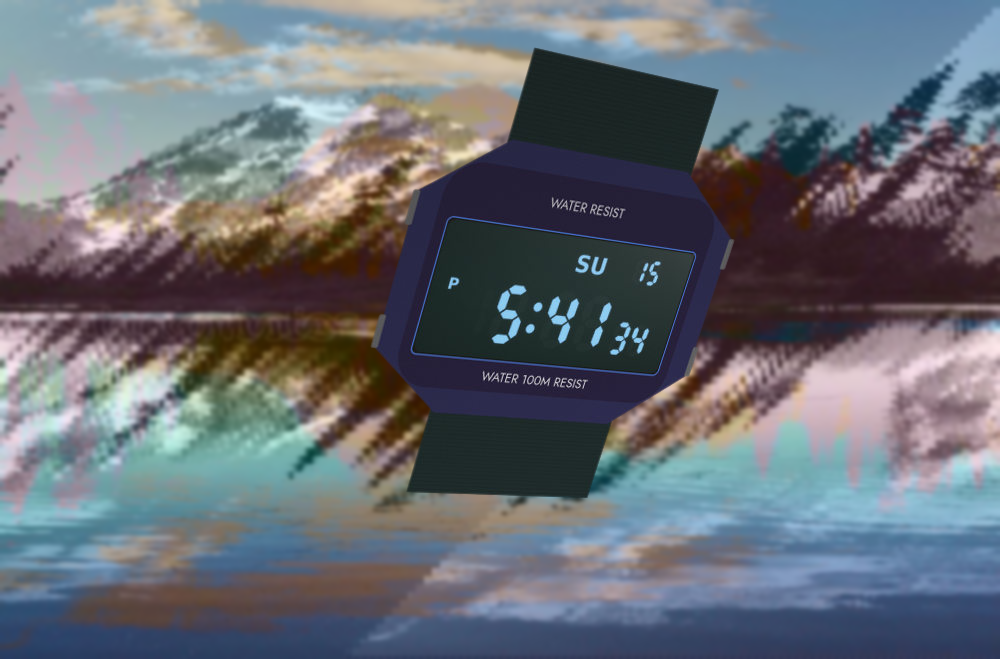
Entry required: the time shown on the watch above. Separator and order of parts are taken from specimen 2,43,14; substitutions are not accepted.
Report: 5,41,34
